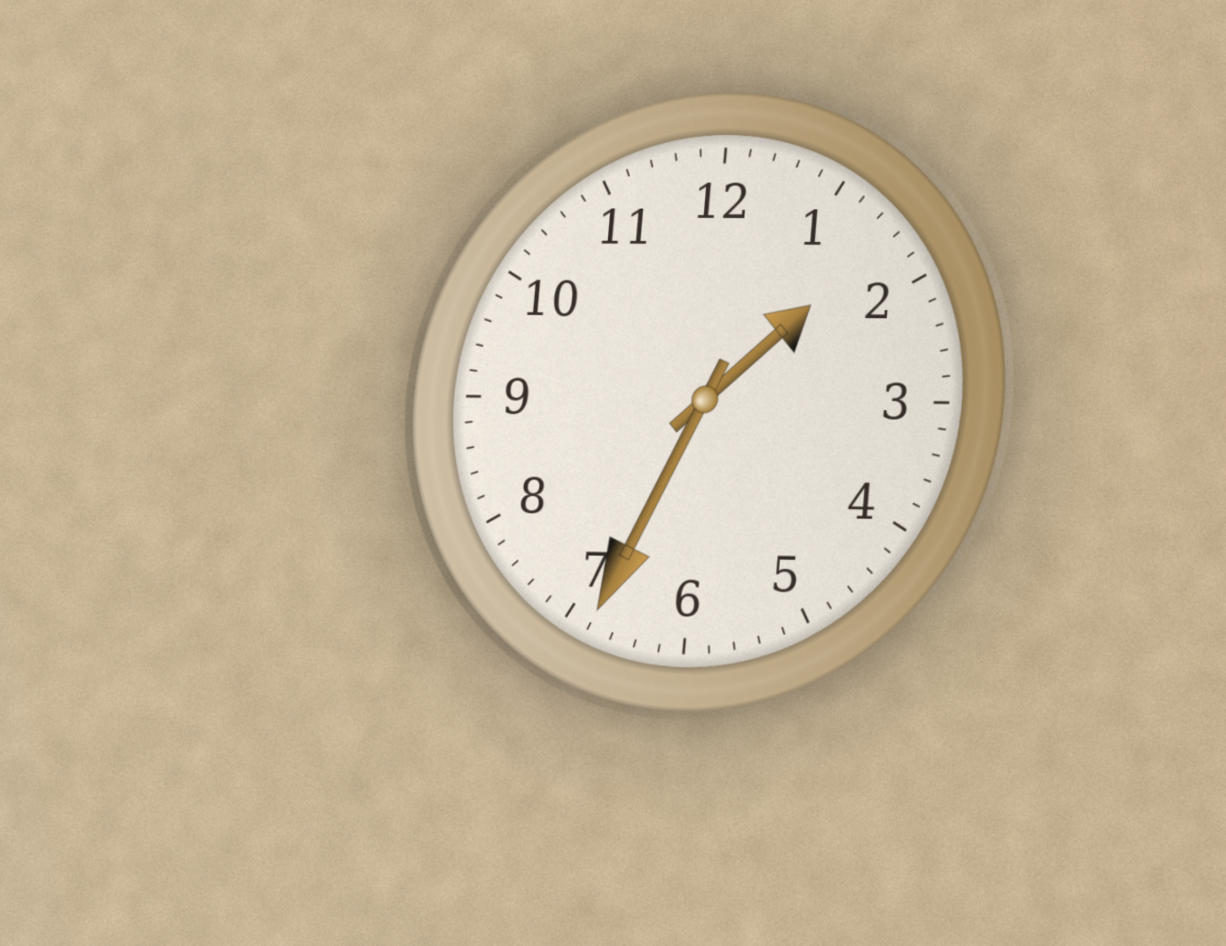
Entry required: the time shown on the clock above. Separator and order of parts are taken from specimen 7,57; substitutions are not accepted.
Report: 1,34
